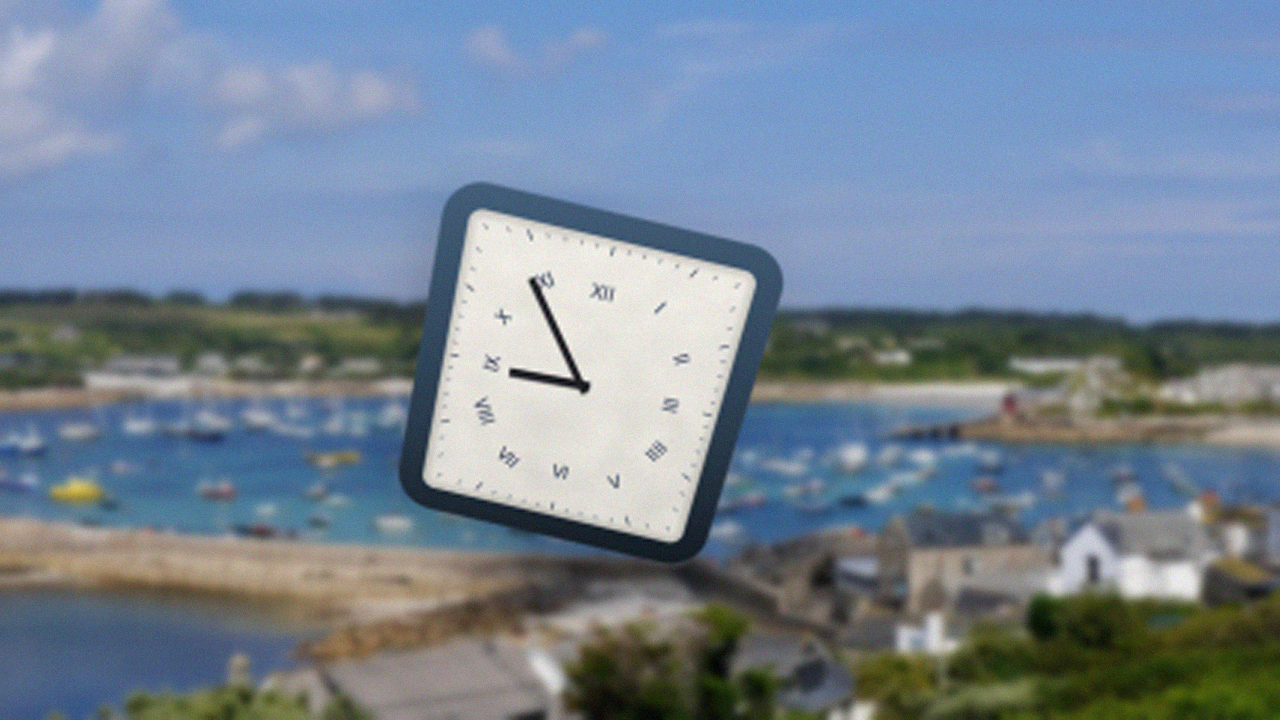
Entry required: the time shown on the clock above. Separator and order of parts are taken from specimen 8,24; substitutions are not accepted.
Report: 8,54
